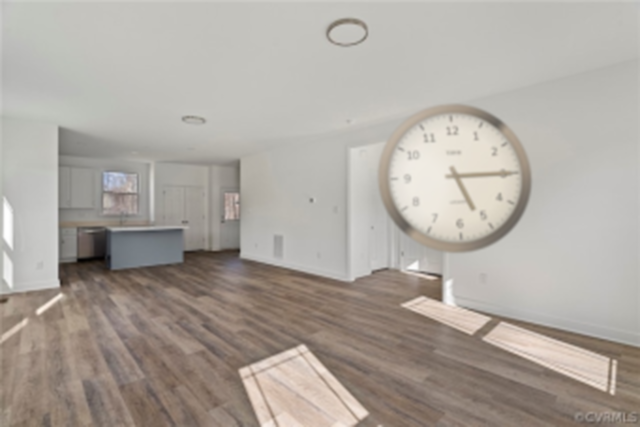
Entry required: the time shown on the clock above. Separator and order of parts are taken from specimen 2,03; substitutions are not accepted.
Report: 5,15
